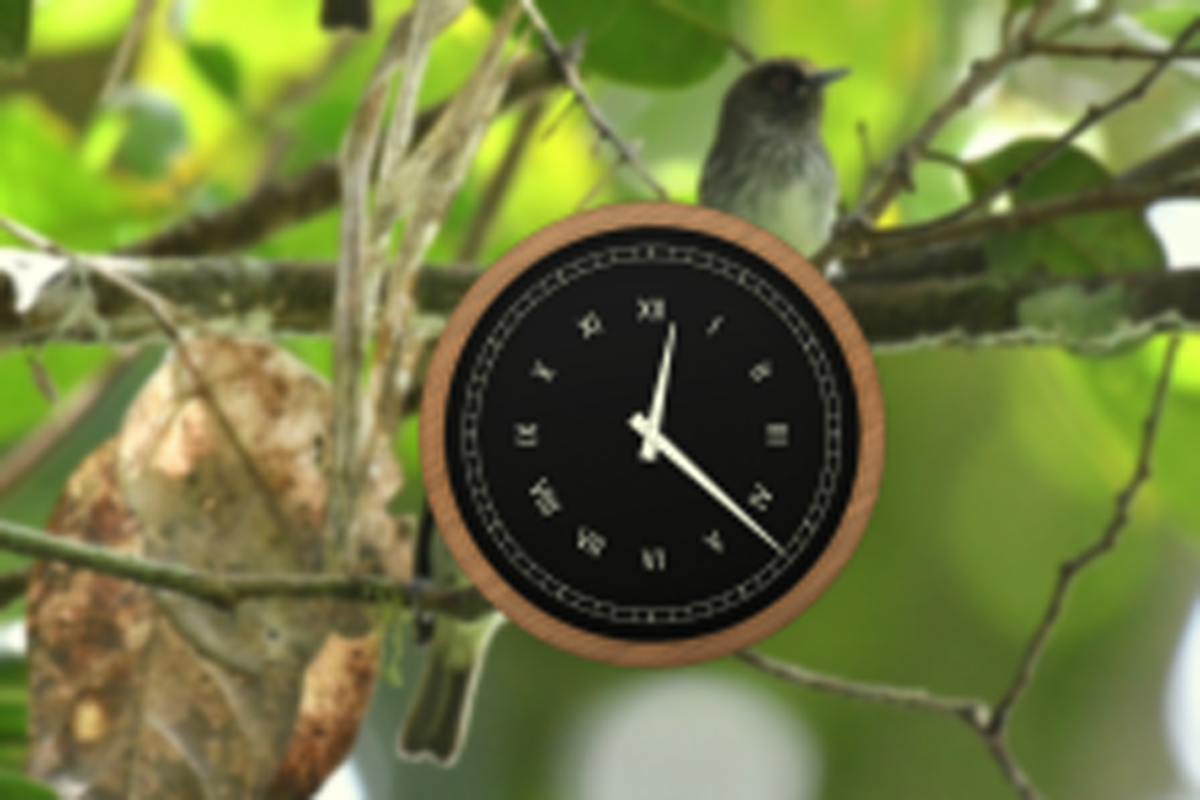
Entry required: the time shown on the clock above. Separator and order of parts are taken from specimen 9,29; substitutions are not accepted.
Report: 12,22
